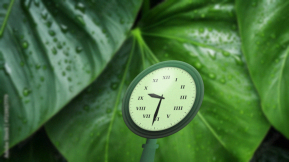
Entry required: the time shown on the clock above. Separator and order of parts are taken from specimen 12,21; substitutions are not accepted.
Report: 9,31
